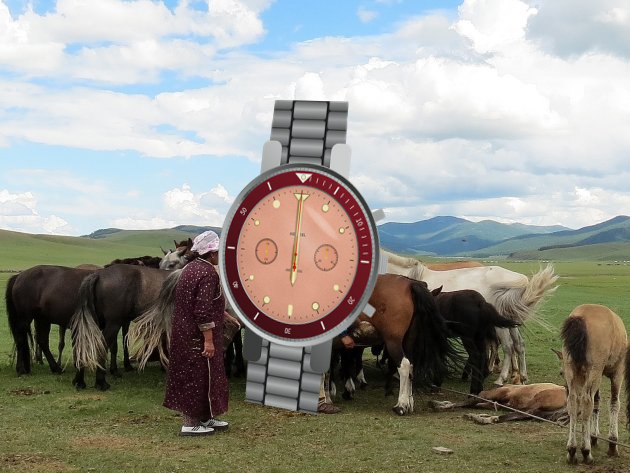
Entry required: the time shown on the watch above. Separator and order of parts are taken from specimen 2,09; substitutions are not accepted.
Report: 6,00
